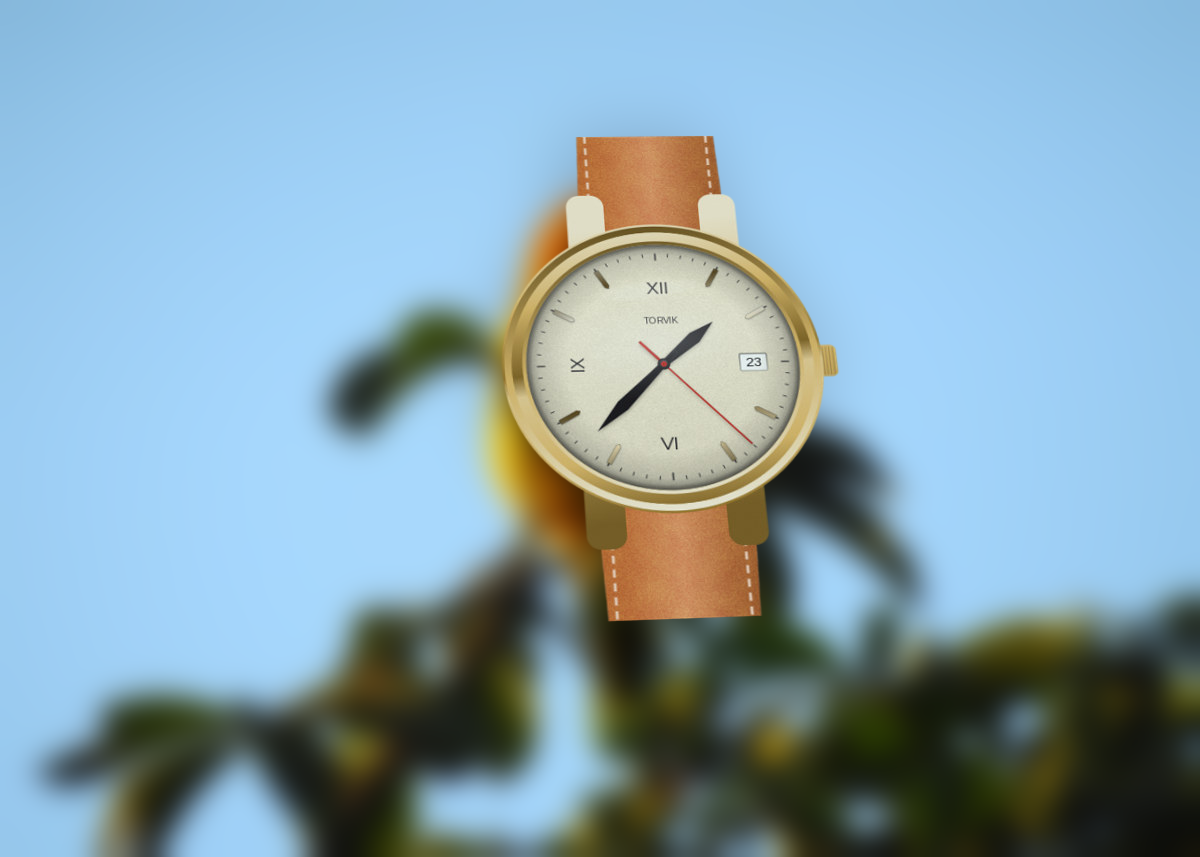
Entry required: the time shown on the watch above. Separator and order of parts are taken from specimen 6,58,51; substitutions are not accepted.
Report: 1,37,23
